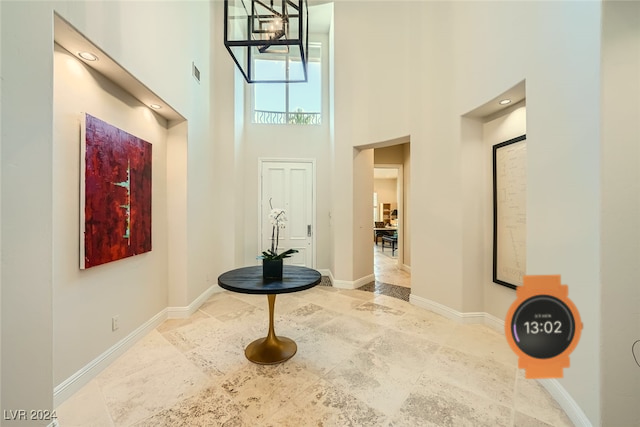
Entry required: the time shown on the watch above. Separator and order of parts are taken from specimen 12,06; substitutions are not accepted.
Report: 13,02
